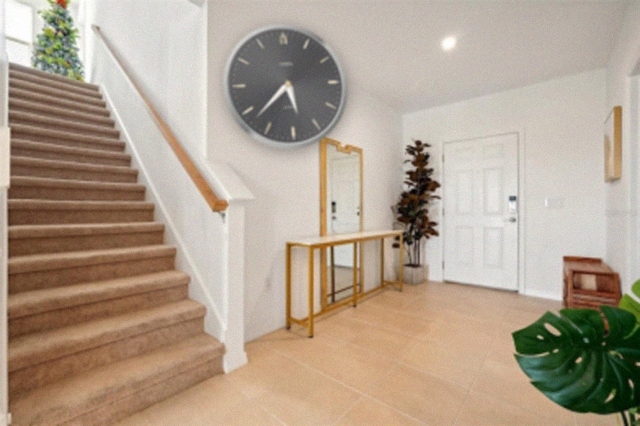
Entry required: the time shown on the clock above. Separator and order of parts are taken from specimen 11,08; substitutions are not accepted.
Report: 5,38
